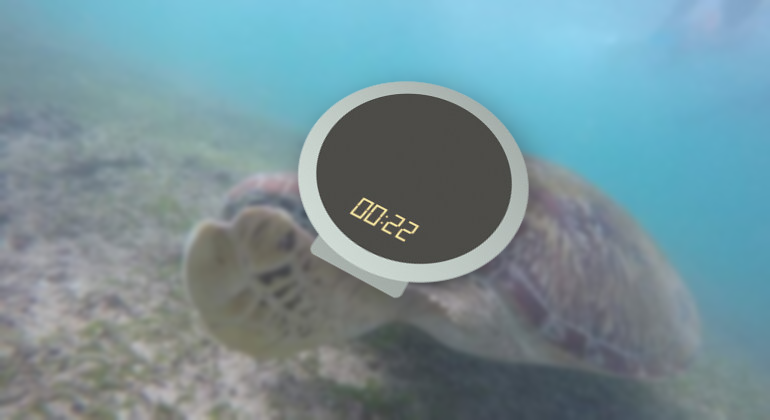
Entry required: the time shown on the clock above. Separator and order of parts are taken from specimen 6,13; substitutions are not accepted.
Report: 0,22
